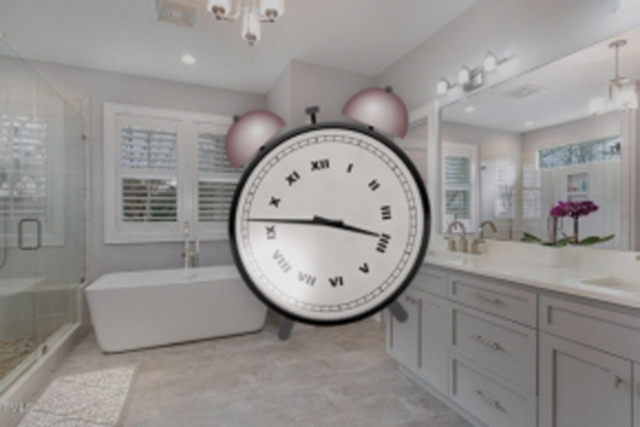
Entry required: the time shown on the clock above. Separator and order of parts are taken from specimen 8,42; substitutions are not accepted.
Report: 3,47
